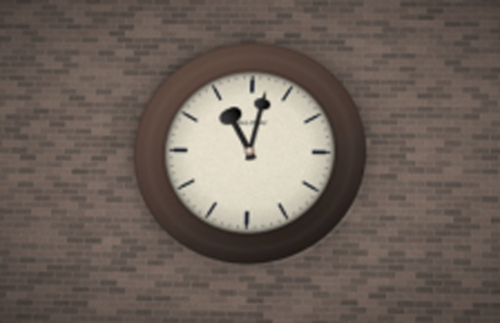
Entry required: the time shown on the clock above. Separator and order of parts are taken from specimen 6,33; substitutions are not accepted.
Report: 11,02
